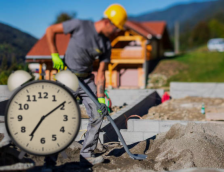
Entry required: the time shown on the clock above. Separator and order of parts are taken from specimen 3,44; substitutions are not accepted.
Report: 7,09
